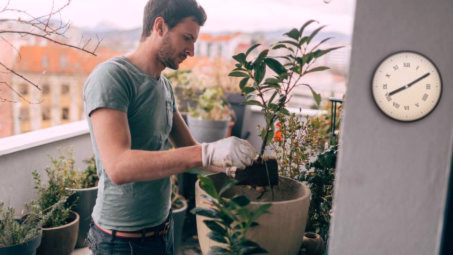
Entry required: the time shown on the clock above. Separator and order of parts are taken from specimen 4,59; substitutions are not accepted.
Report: 8,10
